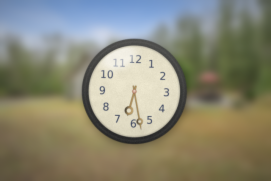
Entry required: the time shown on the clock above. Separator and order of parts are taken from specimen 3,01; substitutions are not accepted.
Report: 6,28
